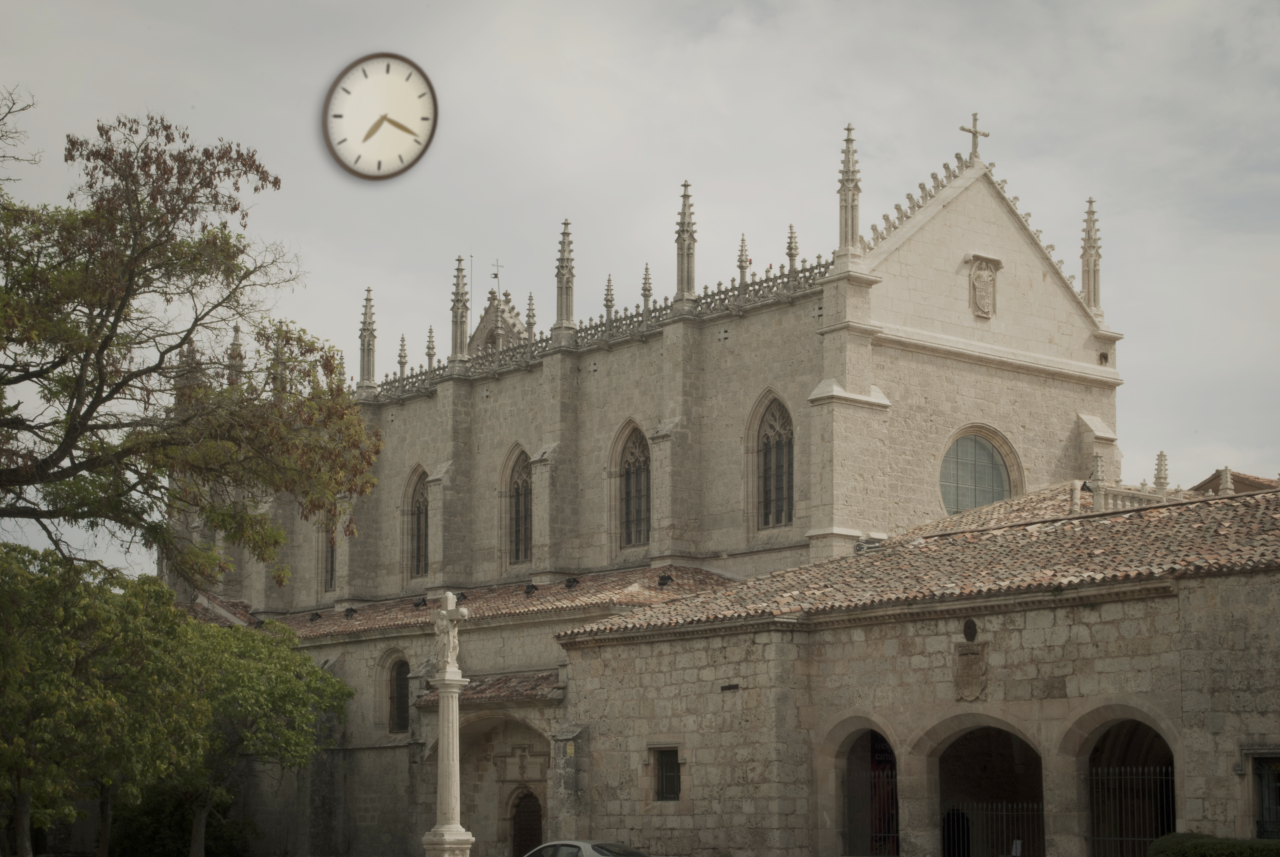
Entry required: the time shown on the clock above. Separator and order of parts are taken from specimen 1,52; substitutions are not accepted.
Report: 7,19
